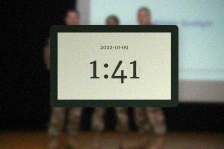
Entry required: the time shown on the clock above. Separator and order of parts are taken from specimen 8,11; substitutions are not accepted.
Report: 1,41
